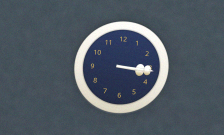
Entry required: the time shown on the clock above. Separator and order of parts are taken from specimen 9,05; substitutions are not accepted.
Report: 3,16
